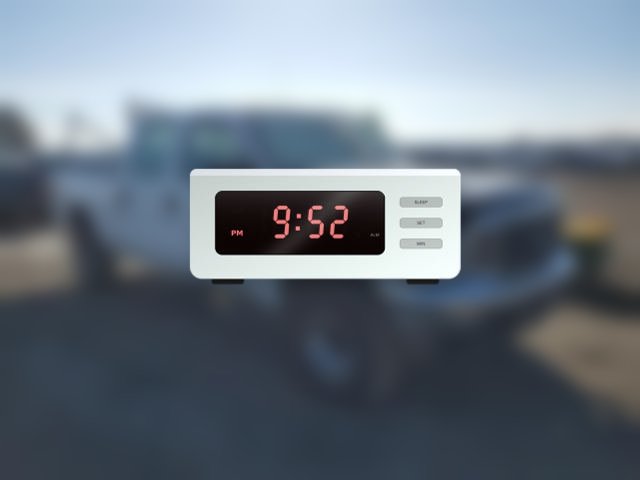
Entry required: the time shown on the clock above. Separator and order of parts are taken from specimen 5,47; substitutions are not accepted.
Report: 9,52
